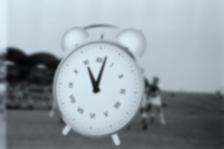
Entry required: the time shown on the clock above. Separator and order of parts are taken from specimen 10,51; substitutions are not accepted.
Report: 11,02
